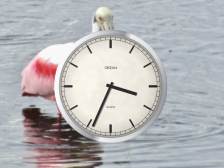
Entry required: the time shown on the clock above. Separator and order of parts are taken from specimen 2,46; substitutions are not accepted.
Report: 3,34
